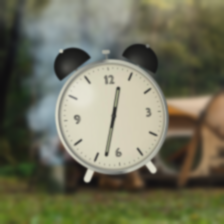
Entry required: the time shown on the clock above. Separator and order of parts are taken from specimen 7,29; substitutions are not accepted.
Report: 12,33
